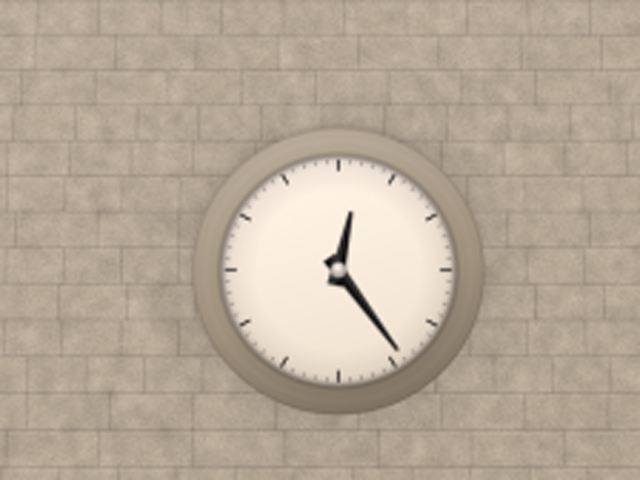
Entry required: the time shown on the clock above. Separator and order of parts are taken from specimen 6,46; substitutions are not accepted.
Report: 12,24
